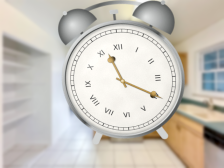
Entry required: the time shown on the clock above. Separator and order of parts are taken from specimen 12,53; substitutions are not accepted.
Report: 11,20
